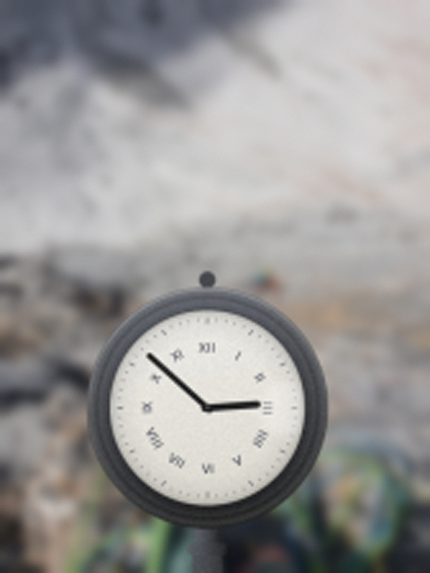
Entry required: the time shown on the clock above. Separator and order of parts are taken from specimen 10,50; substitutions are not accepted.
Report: 2,52
